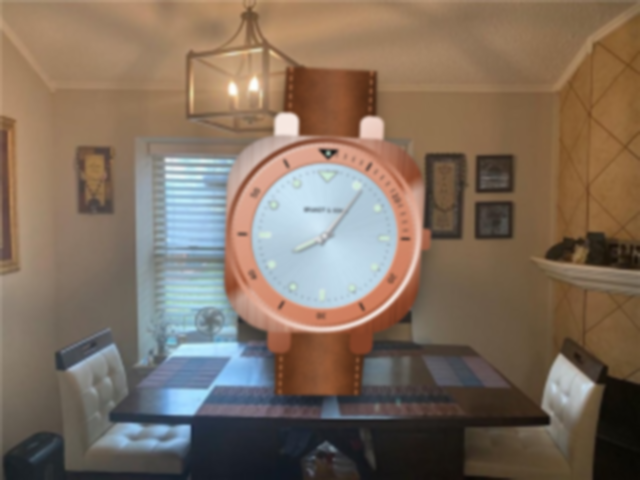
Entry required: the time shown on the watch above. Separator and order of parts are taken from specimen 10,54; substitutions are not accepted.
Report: 8,06
